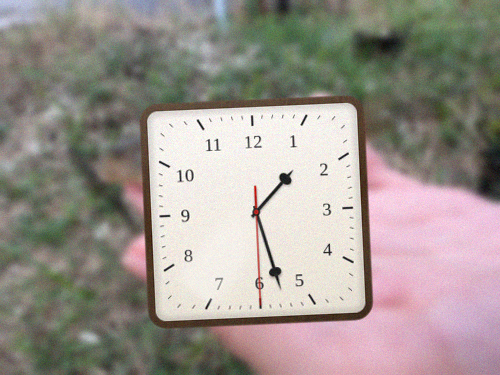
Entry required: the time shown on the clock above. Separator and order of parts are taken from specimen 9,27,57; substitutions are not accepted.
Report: 1,27,30
